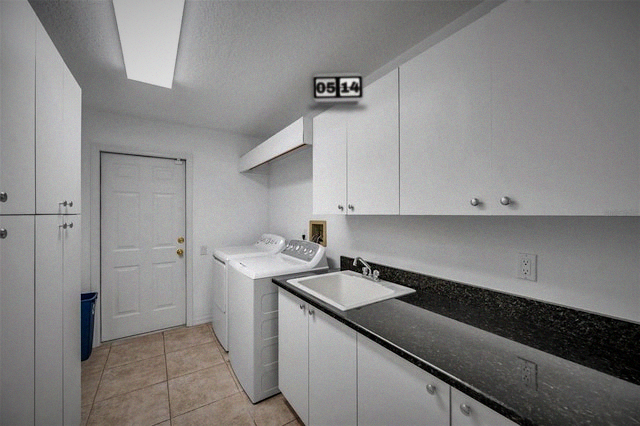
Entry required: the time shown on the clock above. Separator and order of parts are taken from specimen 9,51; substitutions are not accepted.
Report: 5,14
